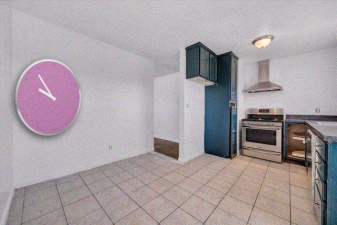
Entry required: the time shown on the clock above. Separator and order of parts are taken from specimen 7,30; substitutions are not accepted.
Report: 9,54
